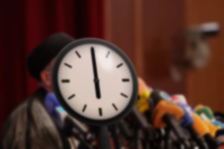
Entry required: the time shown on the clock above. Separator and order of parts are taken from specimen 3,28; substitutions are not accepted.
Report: 6,00
